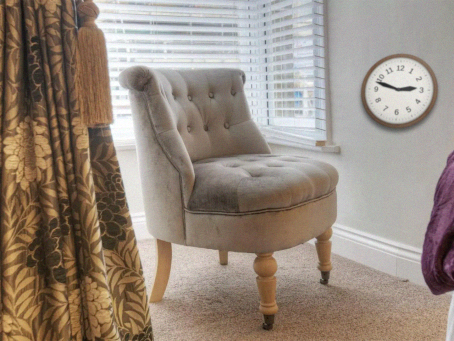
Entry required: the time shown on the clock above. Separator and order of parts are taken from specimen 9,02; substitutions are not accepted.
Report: 2,48
